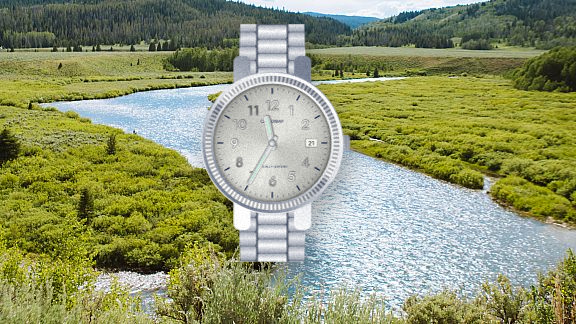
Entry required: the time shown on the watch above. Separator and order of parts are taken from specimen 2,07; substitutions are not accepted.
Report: 11,35
